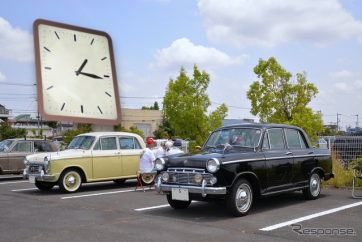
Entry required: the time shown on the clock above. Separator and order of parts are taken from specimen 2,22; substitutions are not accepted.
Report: 1,16
